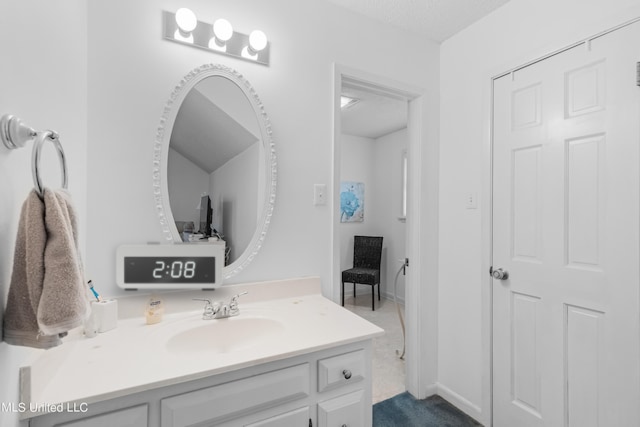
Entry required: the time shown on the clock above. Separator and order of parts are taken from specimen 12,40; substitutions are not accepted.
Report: 2,08
